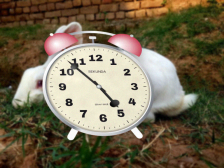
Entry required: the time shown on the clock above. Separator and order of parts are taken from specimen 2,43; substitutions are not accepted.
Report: 4,53
